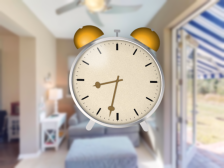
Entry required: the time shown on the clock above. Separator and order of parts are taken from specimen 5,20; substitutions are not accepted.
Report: 8,32
